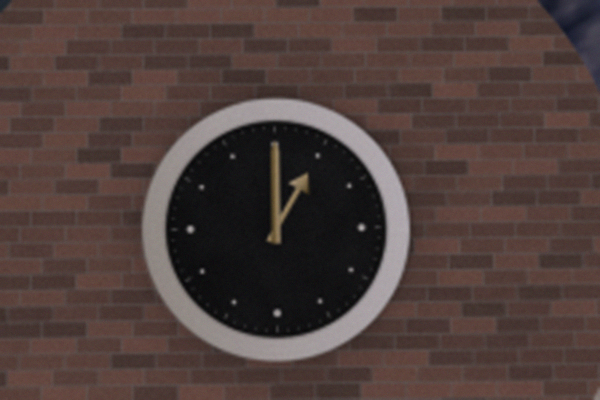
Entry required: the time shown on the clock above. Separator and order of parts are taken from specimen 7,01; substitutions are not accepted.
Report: 1,00
